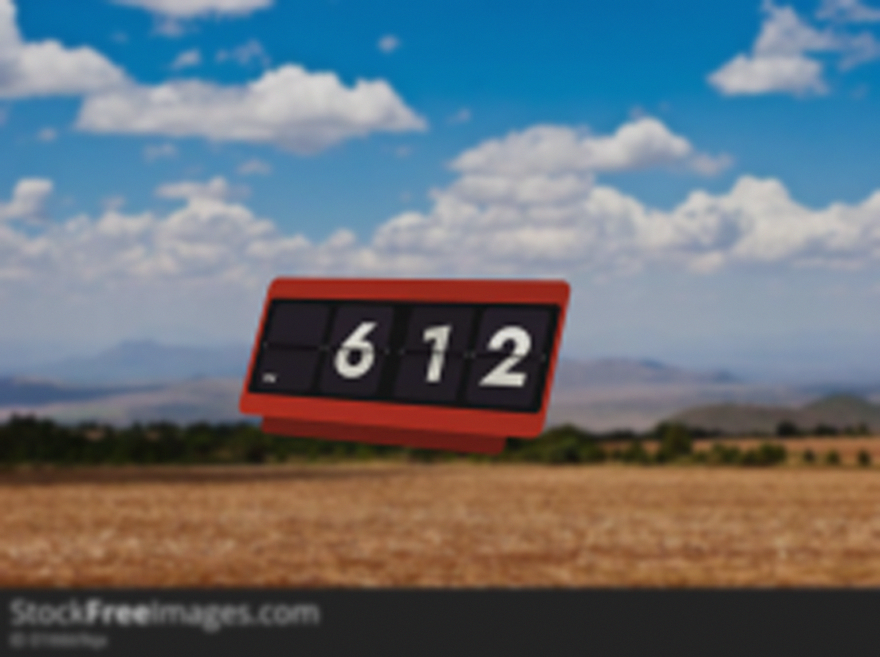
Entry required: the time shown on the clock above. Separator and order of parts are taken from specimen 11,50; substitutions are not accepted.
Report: 6,12
